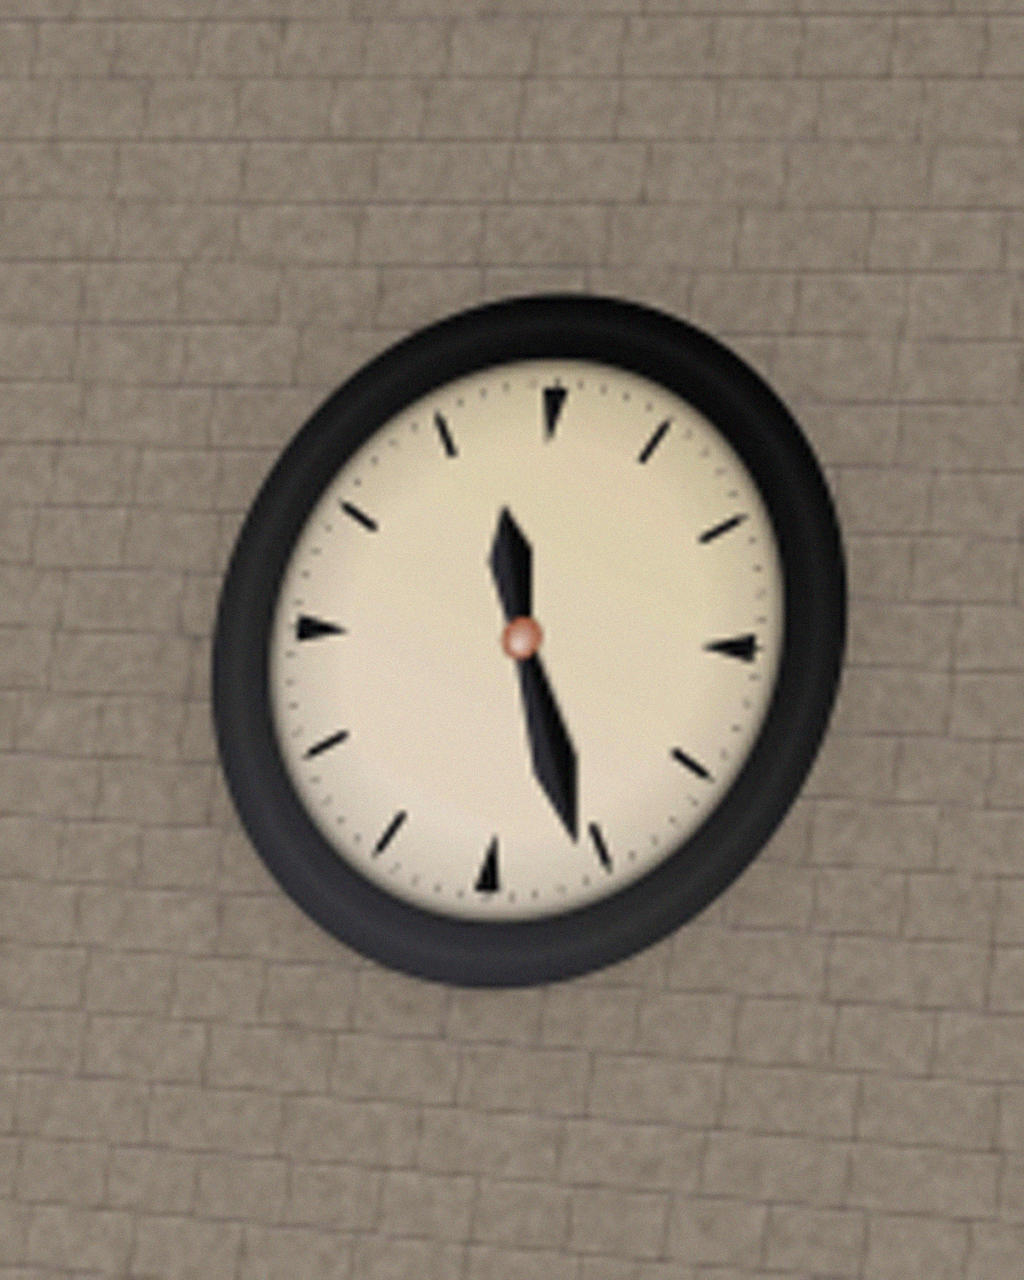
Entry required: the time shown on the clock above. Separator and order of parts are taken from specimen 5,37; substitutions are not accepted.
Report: 11,26
